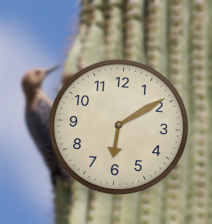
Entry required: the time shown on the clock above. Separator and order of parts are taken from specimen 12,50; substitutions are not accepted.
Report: 6,09
